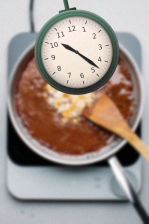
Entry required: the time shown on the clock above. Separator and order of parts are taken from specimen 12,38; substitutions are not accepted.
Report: 10,23
